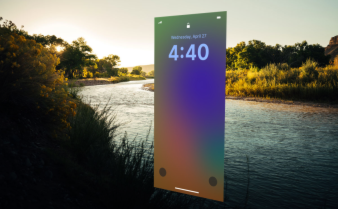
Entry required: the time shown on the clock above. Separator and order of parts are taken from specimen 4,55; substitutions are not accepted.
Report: 4,40
